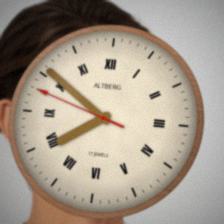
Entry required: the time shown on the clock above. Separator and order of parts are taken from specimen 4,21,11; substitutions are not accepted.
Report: 7,50,48
